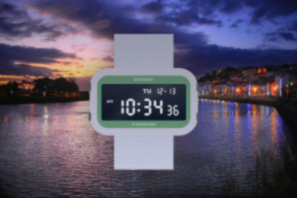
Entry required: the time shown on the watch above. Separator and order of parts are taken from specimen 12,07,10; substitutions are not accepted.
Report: 10,34,36
